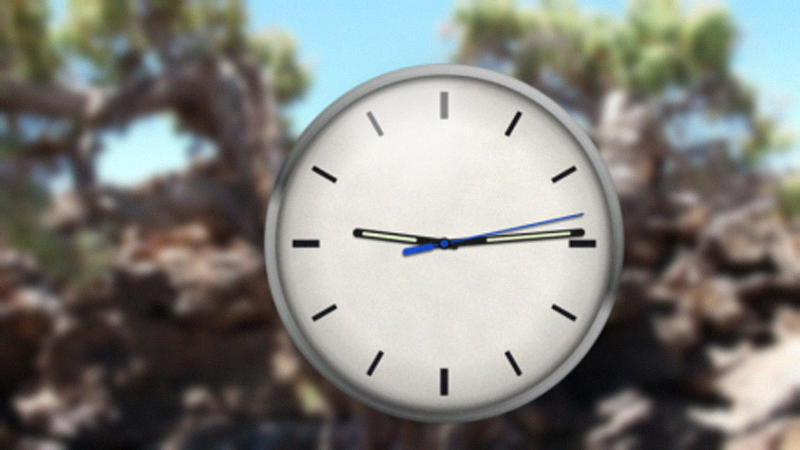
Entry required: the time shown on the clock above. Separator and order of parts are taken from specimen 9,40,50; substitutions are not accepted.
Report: 9,14,13
